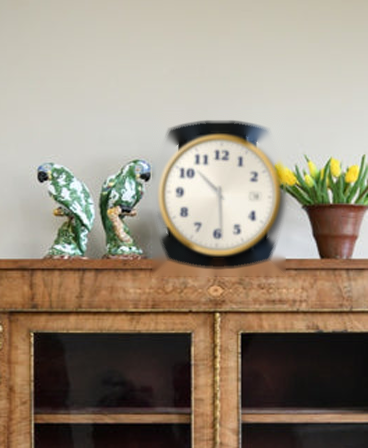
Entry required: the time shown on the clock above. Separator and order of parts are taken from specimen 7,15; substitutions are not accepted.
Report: 10,29
